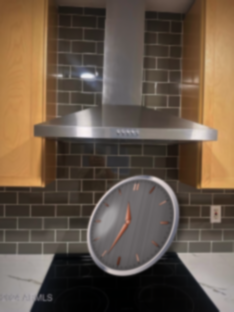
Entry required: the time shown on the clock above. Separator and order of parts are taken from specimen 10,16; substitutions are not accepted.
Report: 11,34
